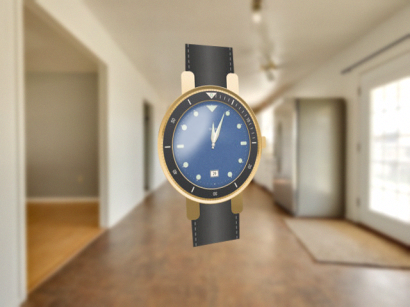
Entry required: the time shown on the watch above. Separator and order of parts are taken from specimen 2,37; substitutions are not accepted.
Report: 12,04
